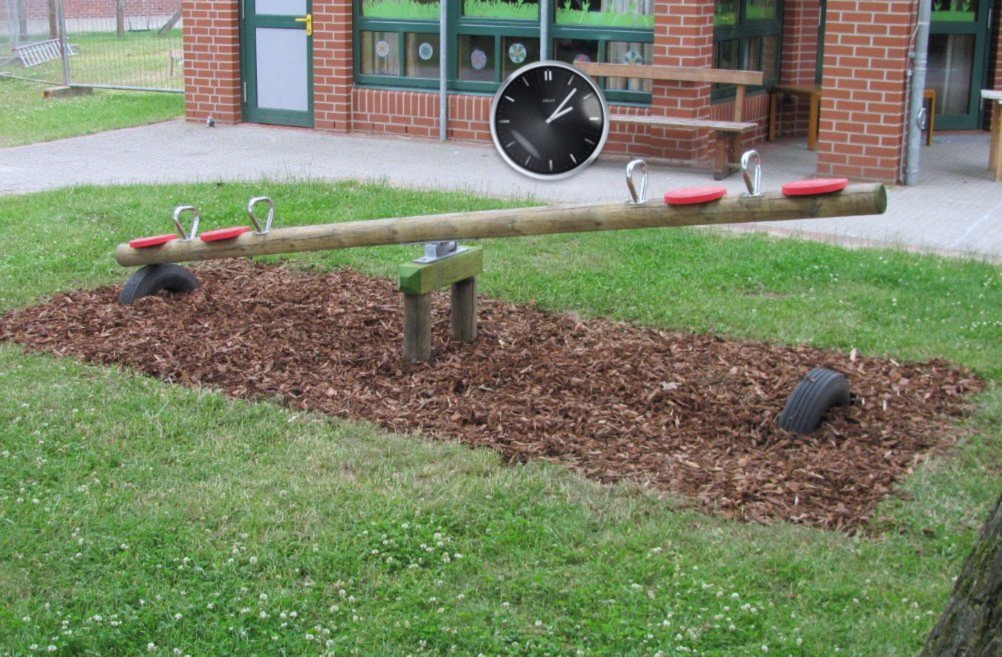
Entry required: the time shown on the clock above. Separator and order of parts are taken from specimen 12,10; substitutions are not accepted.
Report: 2,07
